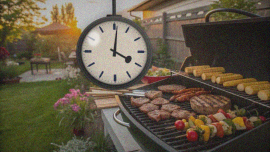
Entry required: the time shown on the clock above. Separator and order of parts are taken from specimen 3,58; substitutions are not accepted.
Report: 4,01
